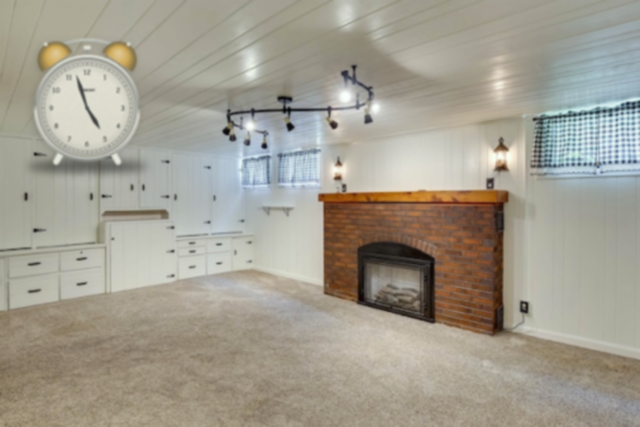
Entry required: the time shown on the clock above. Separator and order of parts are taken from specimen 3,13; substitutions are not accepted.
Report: 4,57
